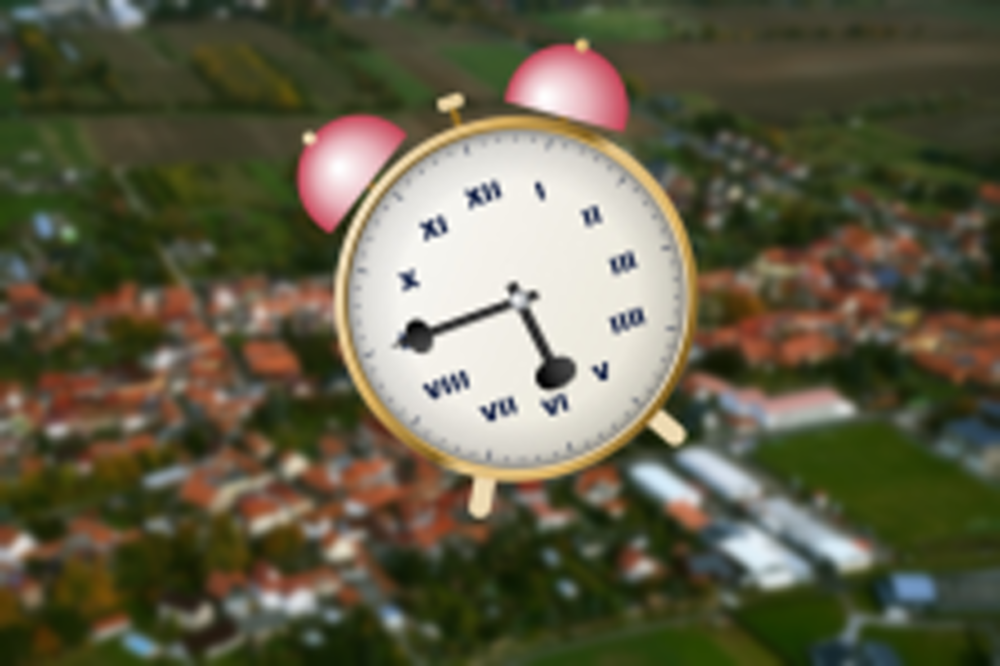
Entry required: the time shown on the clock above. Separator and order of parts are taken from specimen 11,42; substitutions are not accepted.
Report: 5,45
